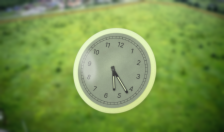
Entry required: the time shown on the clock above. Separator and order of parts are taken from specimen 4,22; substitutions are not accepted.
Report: 5,22
